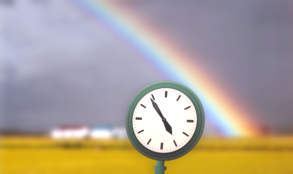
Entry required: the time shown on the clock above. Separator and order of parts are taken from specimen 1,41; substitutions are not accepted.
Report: 4,54
